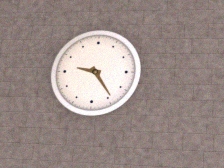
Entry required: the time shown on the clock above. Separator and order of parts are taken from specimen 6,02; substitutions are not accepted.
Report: 9,24
